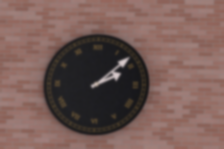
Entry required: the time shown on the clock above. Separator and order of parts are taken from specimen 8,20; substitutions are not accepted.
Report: 2,08
